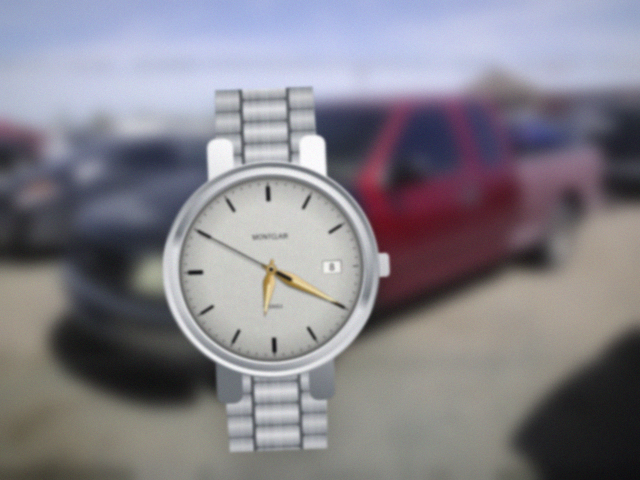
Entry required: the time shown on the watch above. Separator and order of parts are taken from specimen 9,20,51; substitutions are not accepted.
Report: 6,19,50
